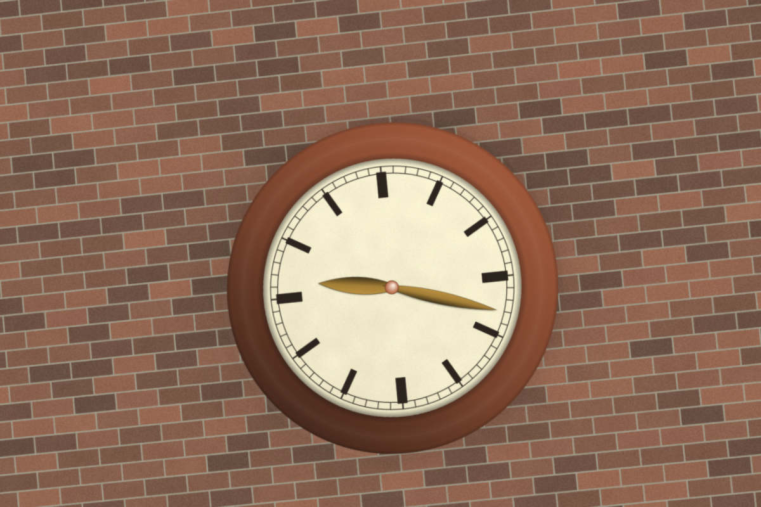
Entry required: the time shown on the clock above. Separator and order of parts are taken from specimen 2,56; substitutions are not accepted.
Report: 9,18
